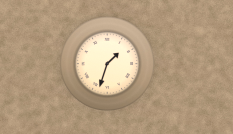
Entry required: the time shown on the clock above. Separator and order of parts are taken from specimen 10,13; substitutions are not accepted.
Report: 1,33
